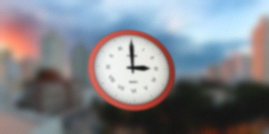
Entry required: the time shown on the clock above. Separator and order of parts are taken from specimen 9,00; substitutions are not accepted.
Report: 3,00
